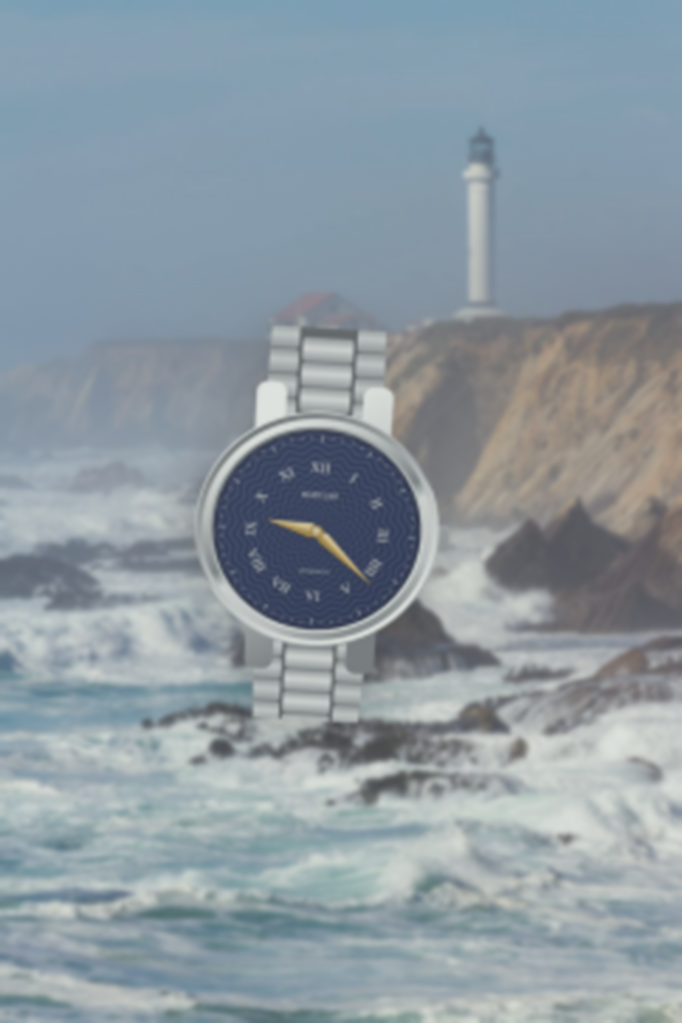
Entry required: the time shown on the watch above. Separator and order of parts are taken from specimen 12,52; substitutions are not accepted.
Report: 9,22
